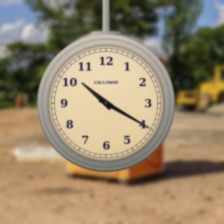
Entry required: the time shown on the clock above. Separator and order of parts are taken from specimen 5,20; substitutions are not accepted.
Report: 10,20
